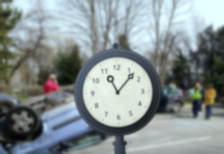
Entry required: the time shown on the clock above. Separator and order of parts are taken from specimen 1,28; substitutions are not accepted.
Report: 11,07
